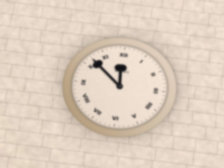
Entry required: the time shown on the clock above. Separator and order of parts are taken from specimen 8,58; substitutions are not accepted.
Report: 11,52
